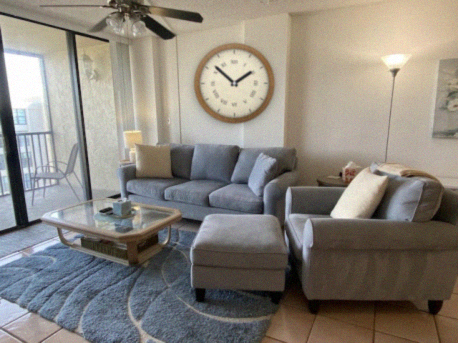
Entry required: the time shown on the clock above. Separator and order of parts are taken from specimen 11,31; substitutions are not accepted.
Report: 1,52
